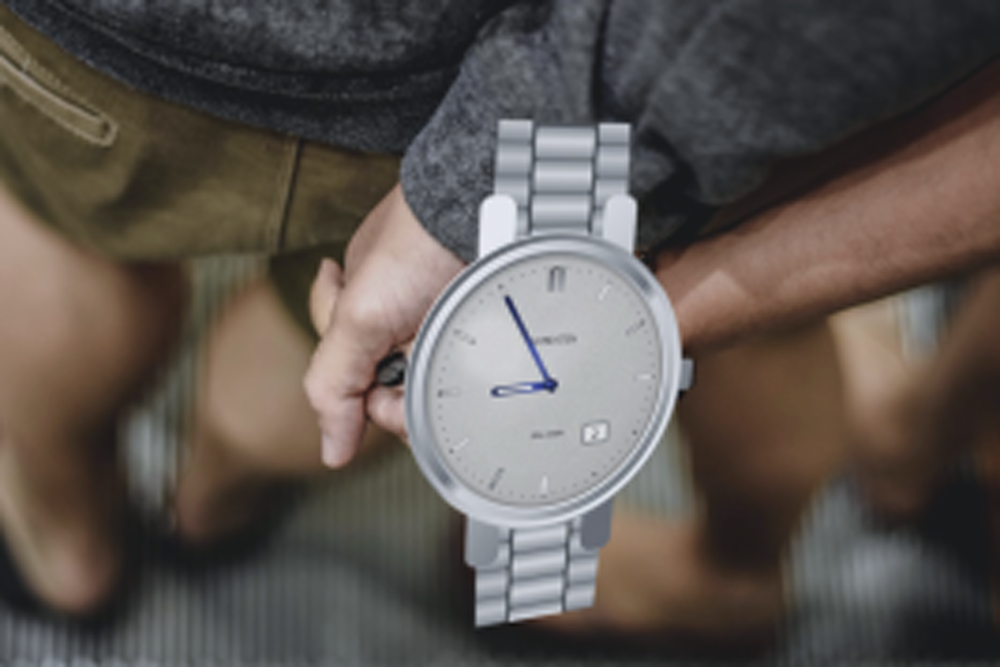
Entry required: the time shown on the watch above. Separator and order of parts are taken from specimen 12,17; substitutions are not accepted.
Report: 8,55
